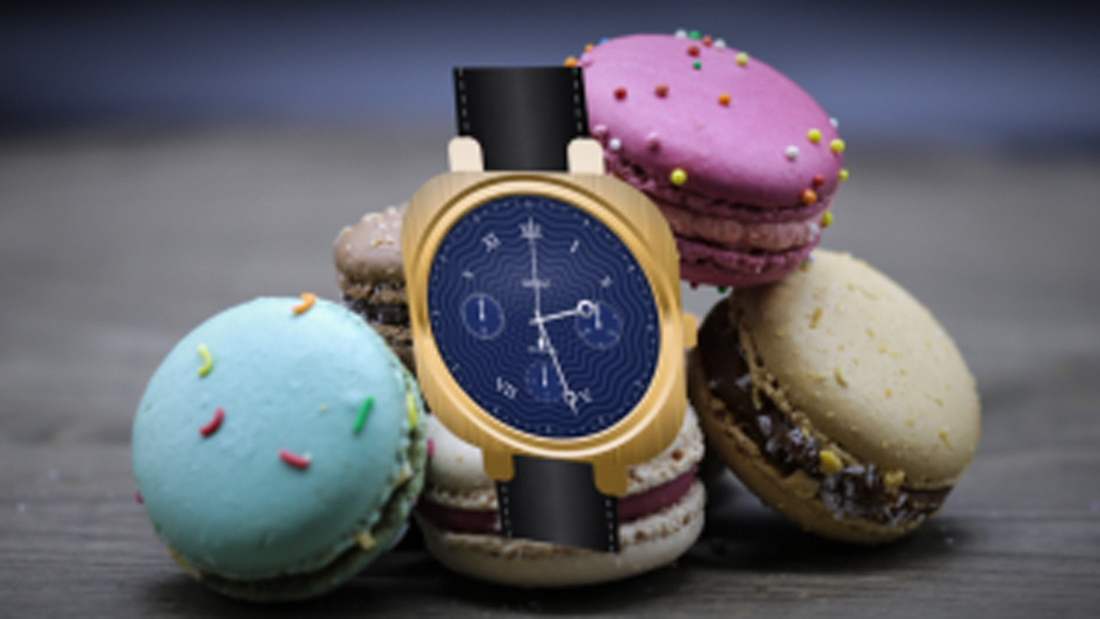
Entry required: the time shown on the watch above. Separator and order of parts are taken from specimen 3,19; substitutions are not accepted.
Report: 2,27
